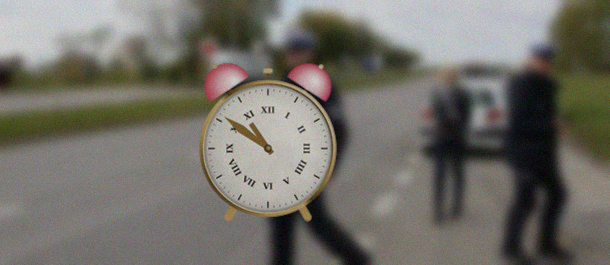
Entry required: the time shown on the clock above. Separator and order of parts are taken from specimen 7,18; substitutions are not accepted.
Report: 10,51
